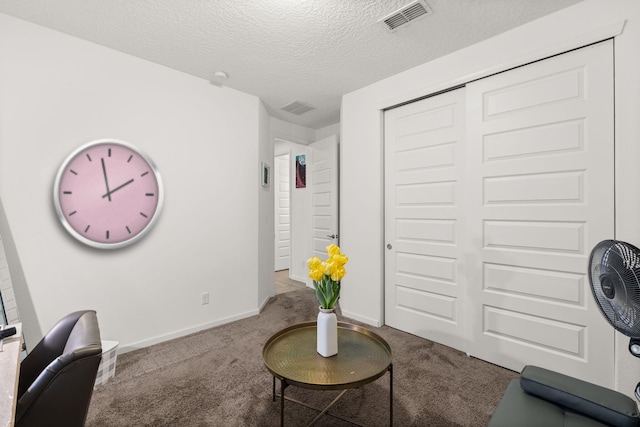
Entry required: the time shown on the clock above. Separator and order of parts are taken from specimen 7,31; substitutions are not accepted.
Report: 1,58
